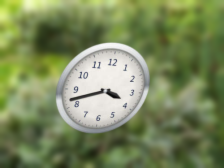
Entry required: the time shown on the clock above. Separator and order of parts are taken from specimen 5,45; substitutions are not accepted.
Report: 3,42
